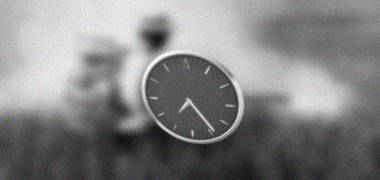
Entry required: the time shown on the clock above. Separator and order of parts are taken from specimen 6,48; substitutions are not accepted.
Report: 7,24
